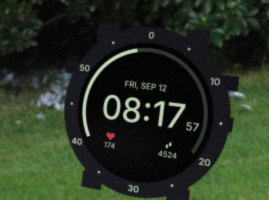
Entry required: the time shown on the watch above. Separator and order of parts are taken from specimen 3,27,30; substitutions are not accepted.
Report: 8,17,57
